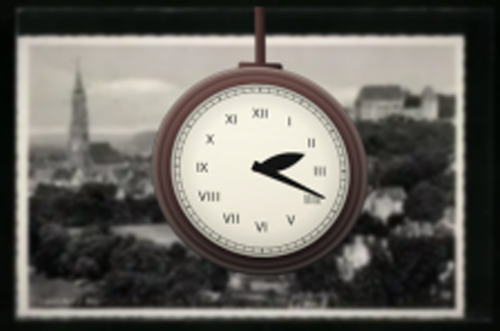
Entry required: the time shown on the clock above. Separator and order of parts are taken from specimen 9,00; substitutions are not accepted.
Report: 2,19
